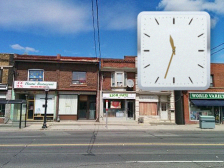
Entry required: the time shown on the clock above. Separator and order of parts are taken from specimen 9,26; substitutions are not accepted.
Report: 11,33
